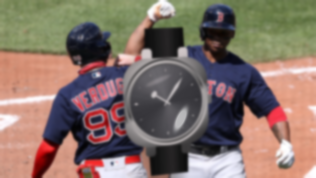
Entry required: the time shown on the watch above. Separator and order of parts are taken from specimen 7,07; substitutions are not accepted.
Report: 10,06
